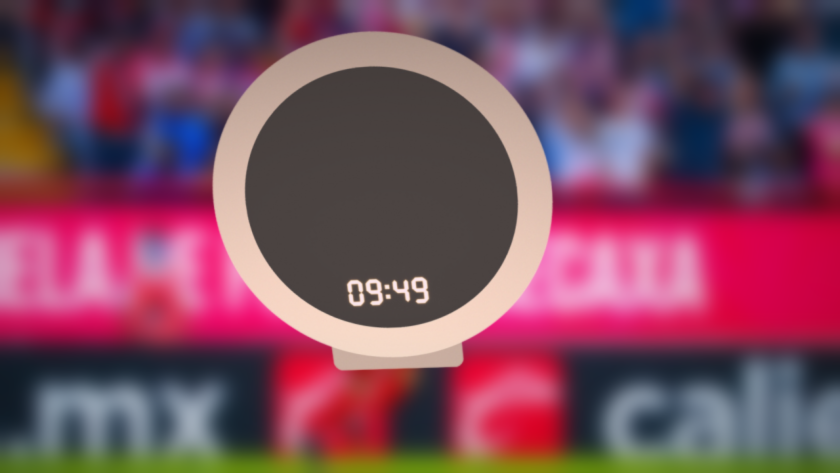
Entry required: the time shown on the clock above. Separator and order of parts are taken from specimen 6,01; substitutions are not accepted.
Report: 9,49
